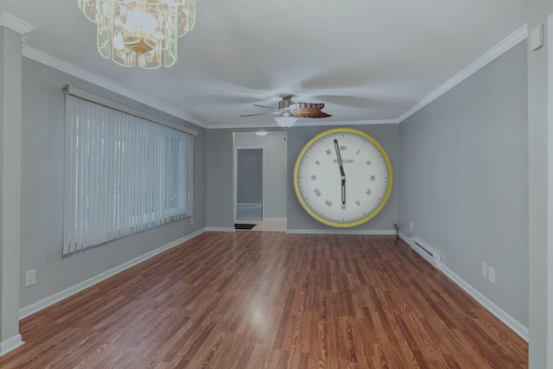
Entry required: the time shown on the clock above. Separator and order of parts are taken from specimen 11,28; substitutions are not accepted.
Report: 5,58
